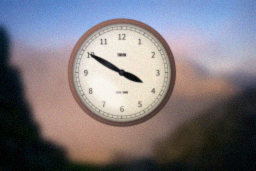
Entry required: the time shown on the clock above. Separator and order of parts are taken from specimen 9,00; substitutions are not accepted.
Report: 3,50
